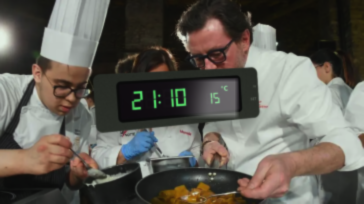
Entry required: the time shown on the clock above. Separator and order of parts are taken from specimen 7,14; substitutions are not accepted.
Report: 21,10
